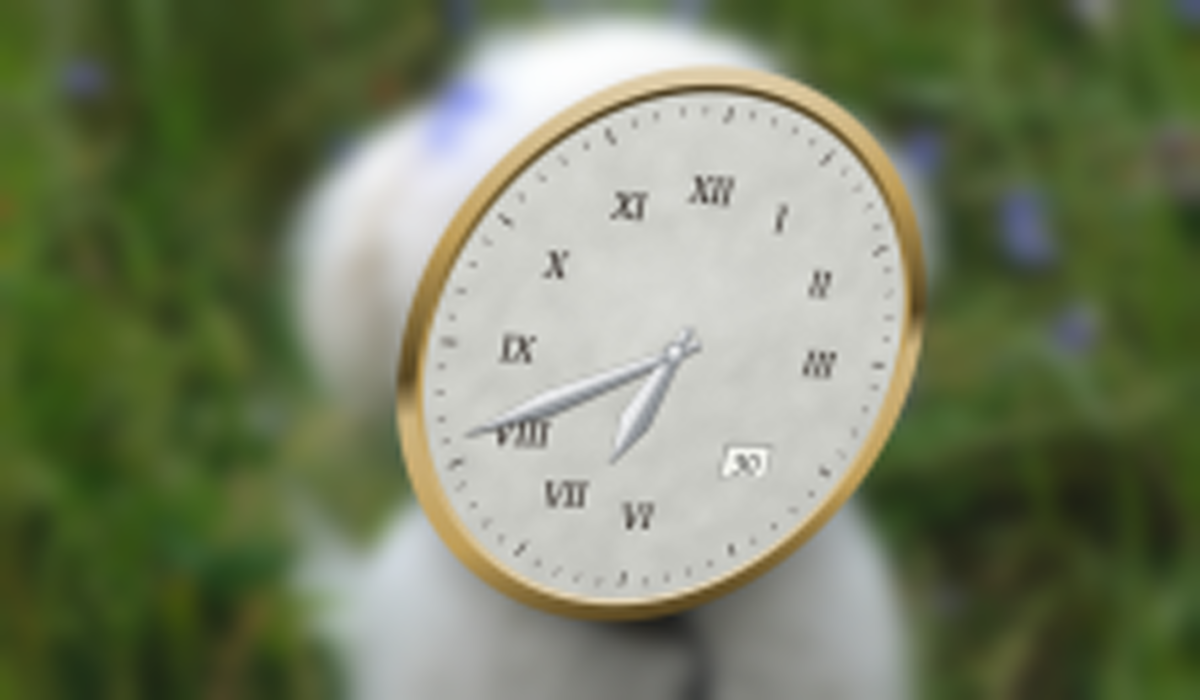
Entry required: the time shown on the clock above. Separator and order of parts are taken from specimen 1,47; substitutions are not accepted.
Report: 6,41
